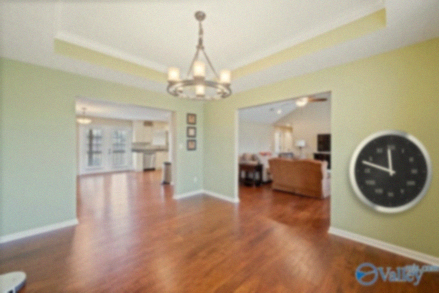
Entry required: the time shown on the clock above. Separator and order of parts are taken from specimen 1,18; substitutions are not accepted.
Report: 11,48
